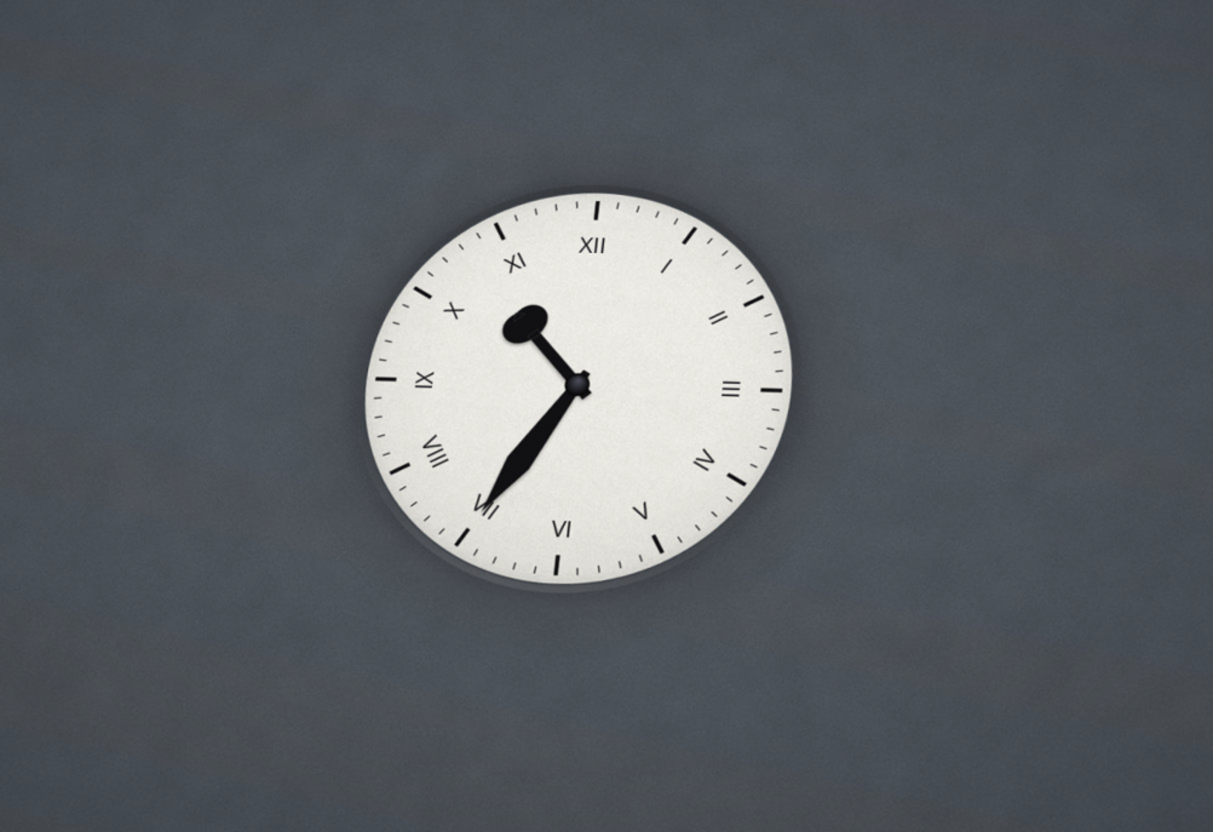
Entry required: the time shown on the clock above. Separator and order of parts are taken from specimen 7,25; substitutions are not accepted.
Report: 10,35
